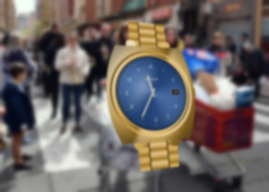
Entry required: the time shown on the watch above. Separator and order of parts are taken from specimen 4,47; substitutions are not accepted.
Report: 11,35
